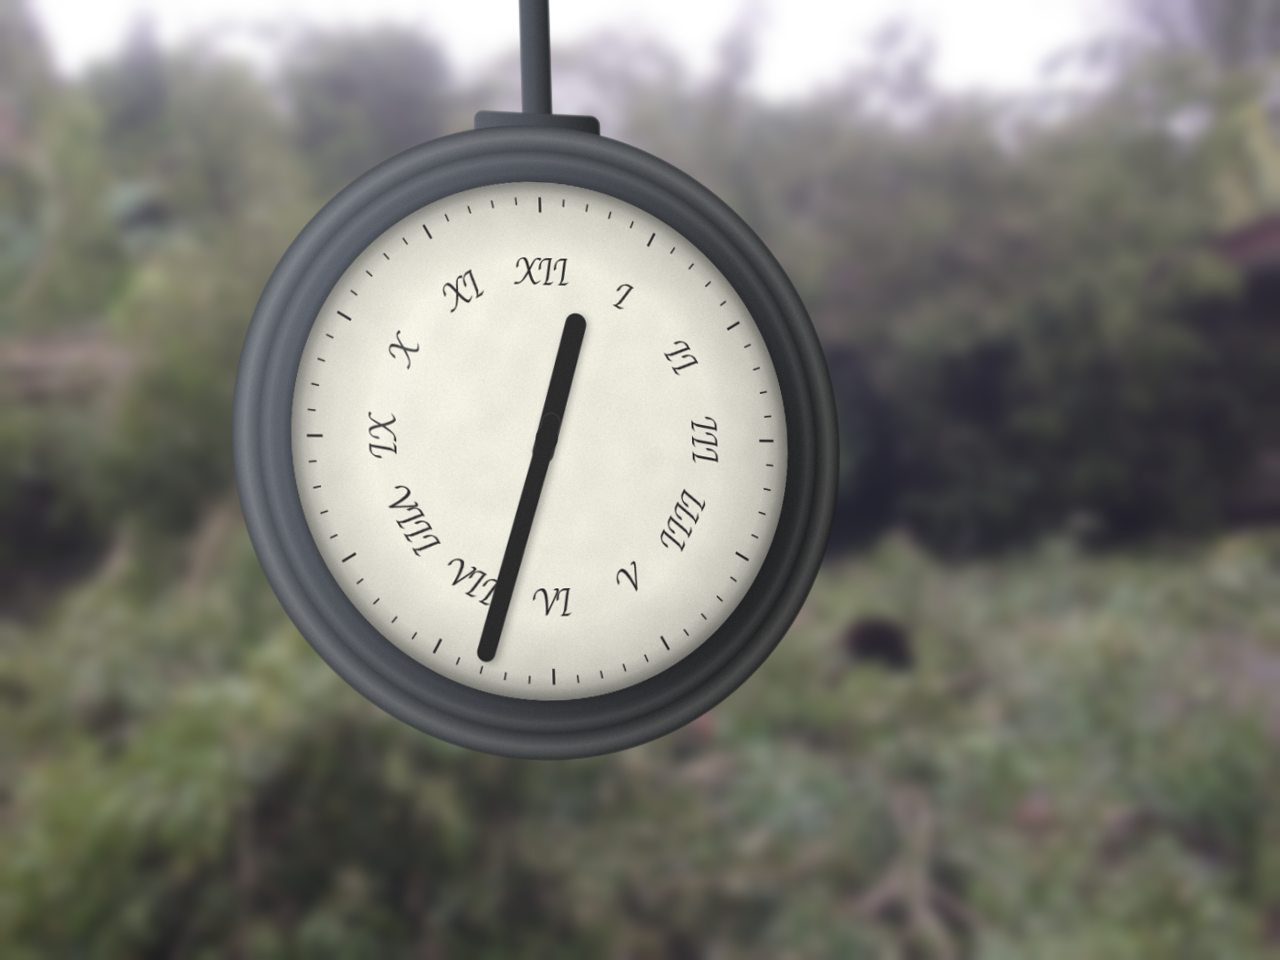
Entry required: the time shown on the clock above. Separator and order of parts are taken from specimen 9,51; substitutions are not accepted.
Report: 12,33
